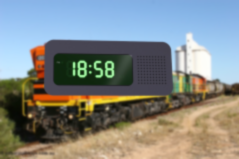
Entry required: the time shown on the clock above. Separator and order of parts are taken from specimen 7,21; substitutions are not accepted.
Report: 18,58
